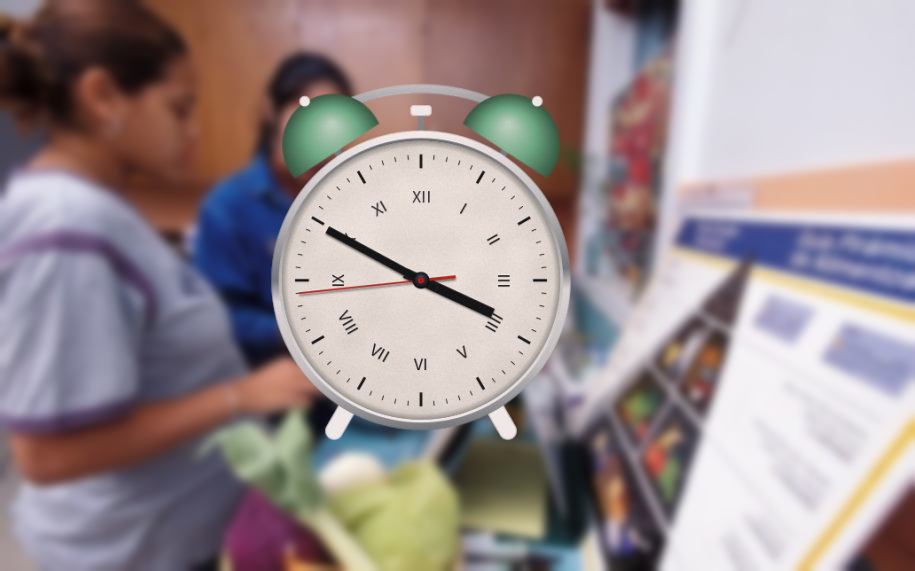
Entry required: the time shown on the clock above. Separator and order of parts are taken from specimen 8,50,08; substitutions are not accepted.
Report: 3,49,44
